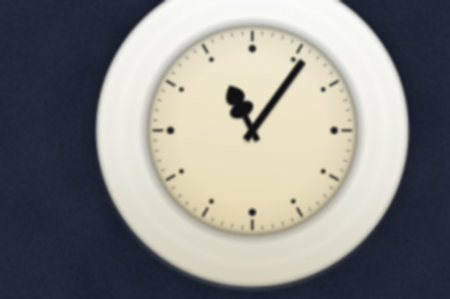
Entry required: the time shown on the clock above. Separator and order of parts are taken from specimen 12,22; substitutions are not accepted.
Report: 11,06
